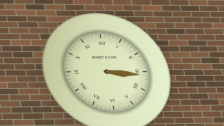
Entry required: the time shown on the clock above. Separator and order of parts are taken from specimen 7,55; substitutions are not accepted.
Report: 3,16
